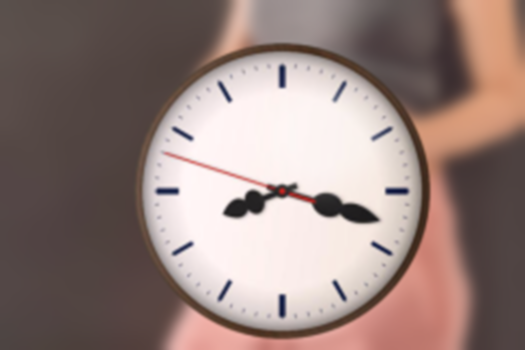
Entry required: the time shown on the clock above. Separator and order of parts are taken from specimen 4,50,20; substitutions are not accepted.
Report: 8,17,48
